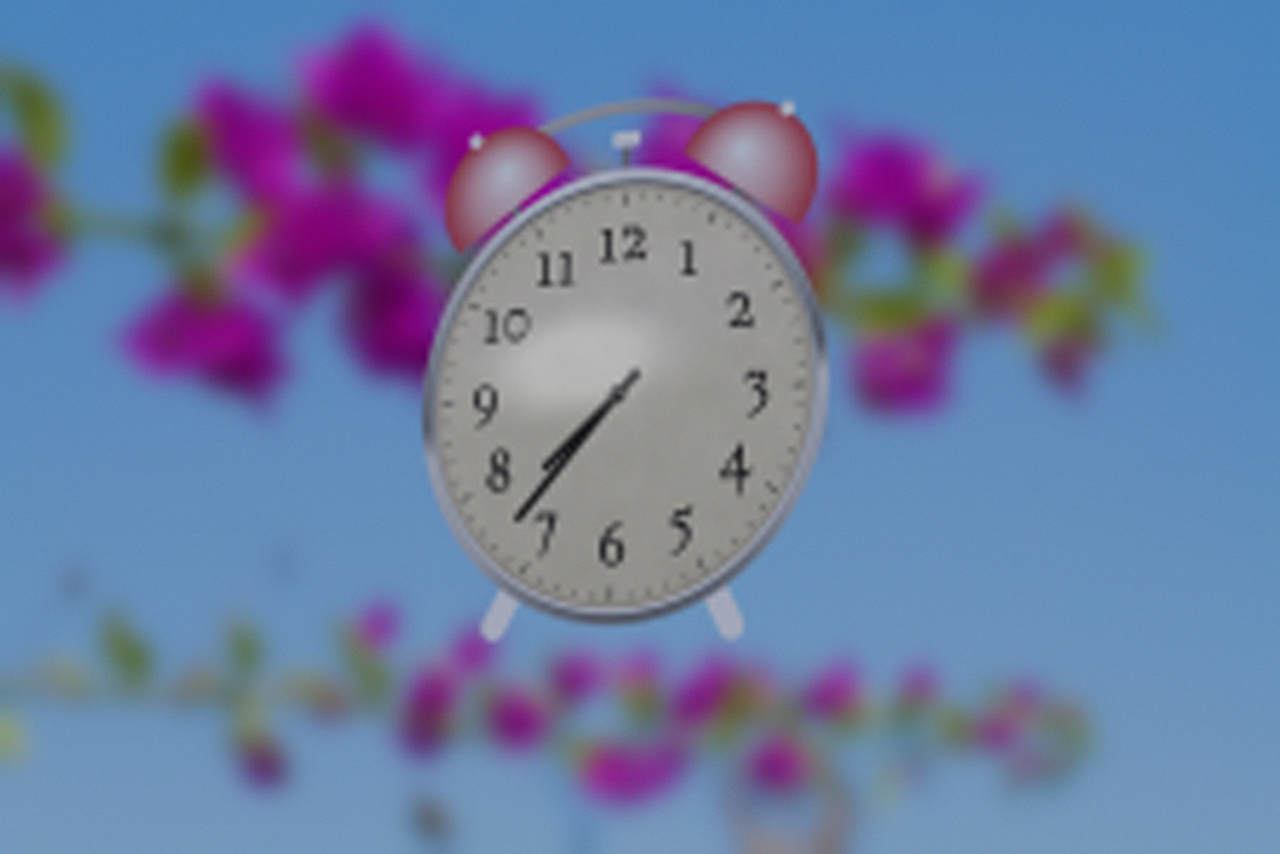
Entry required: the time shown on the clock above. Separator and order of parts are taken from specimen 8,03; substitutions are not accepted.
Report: 7,37
